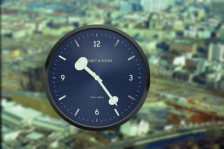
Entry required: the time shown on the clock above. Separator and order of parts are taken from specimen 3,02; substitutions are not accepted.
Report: 10,24
